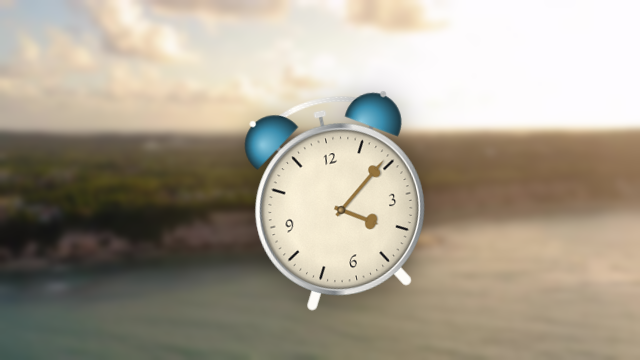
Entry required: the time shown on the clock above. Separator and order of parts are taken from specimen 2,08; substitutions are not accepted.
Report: 4,09
